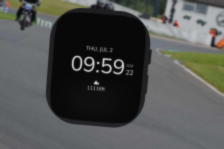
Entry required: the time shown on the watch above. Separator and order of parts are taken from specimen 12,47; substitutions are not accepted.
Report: 9,59
